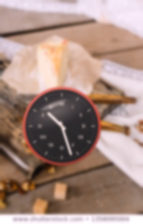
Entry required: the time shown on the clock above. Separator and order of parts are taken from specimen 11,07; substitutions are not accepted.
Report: 10,27
